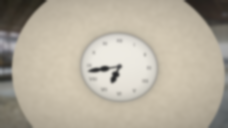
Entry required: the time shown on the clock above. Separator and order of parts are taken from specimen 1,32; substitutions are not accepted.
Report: 6,43
